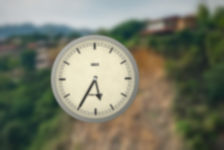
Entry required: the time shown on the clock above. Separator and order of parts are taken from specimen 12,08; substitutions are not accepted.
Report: 5,35
